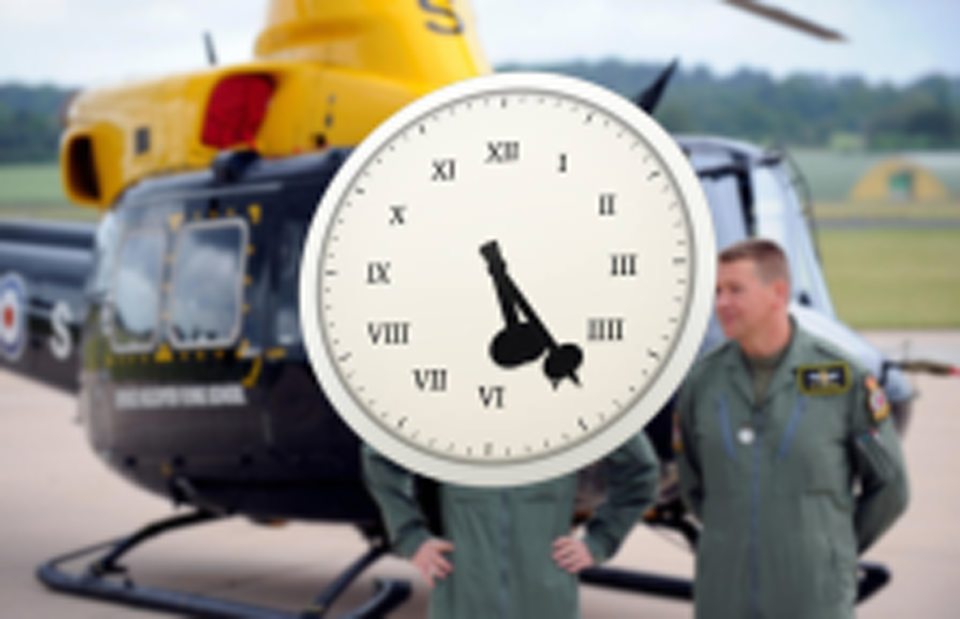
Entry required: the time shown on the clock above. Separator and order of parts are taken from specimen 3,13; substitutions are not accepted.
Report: 5,24
